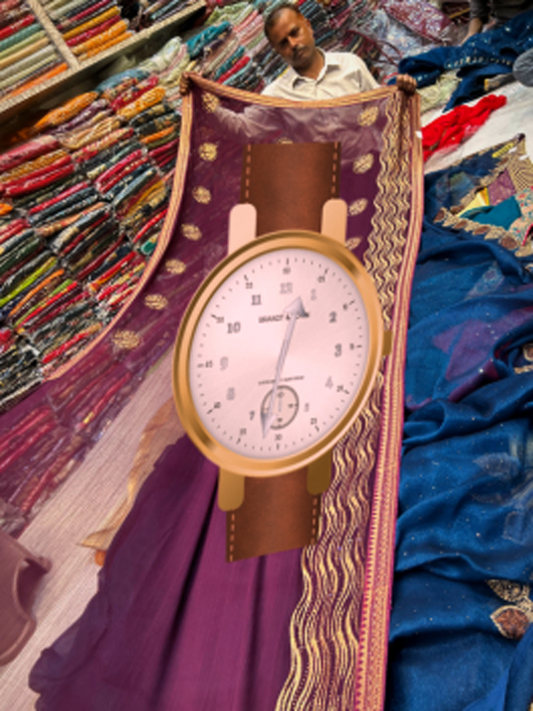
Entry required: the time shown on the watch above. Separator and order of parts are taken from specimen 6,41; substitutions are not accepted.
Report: 12,32
